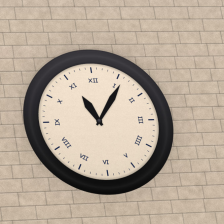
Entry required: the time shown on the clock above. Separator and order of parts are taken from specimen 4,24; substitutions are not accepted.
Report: 11,06
